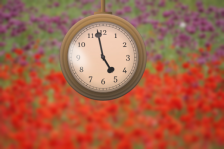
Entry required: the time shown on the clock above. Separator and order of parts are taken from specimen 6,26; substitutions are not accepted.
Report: 4,58
